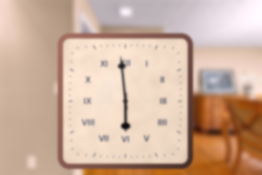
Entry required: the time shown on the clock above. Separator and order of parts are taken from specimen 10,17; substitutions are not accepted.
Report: 5,59
